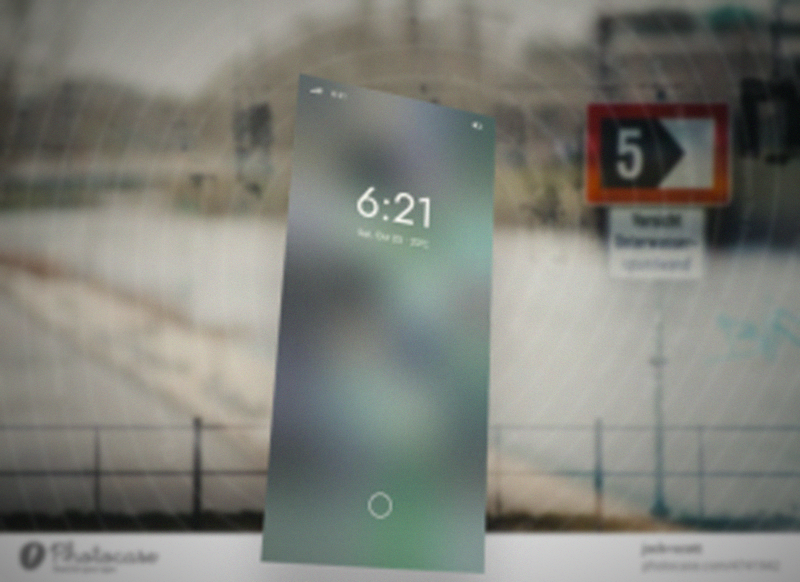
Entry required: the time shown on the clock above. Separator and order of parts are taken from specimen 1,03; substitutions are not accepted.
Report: 6,21
